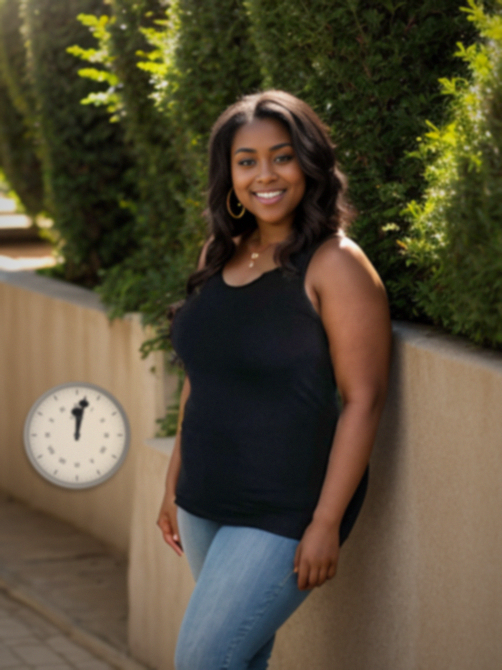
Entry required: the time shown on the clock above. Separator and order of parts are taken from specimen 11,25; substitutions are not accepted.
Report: 12,02
